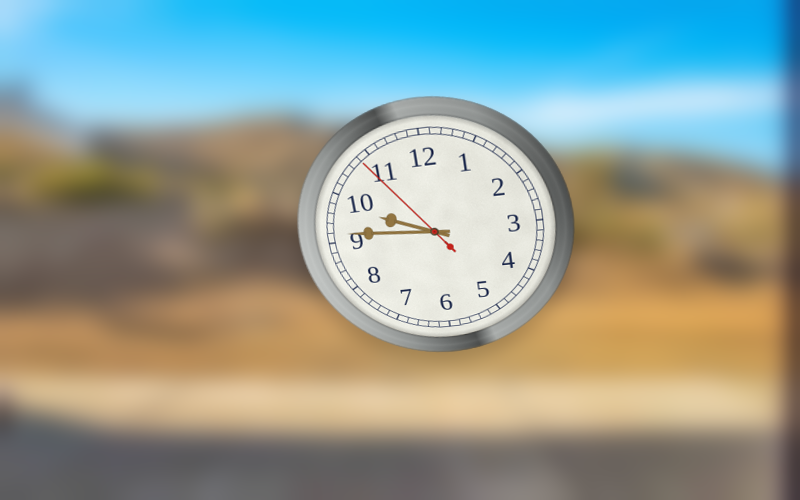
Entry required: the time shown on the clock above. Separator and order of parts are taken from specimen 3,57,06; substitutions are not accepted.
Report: 9,45,54
